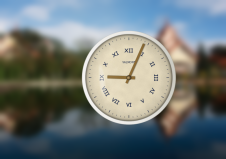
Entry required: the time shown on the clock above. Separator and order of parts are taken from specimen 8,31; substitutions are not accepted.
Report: 9,04
